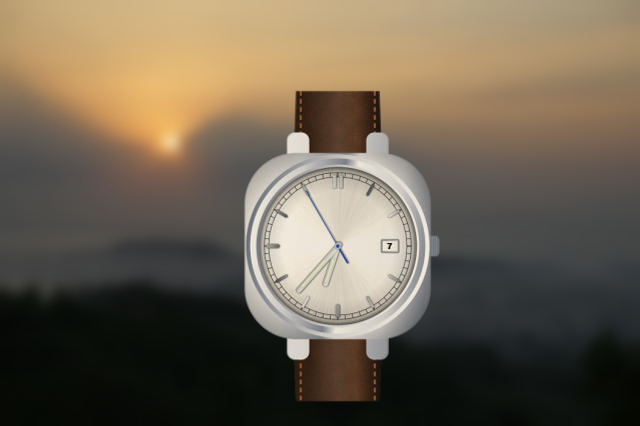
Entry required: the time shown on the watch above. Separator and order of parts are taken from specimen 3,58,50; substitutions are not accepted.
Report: 6,36,55
